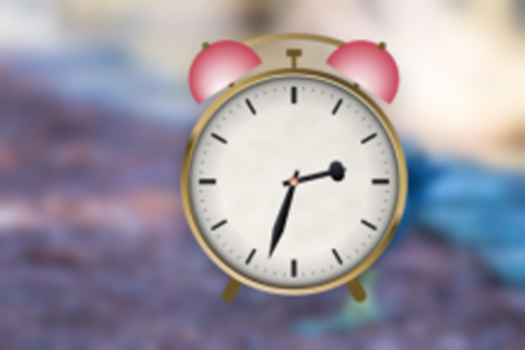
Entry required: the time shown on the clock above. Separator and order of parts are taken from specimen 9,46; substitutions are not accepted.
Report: 2,33
